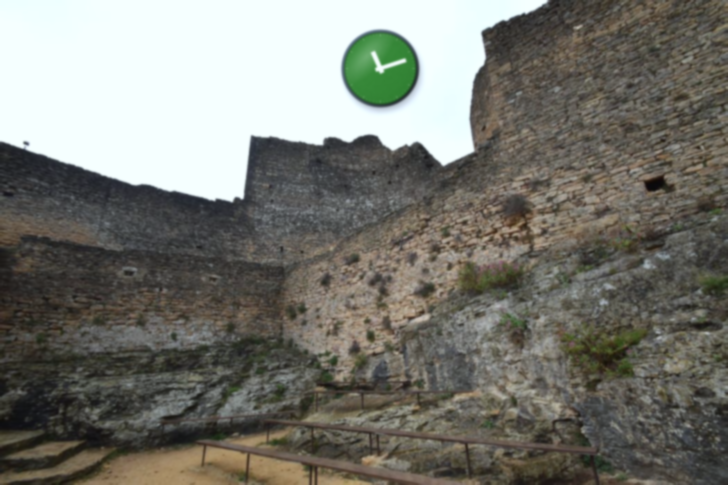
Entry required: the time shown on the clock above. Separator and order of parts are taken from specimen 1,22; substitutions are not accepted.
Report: 11,12
